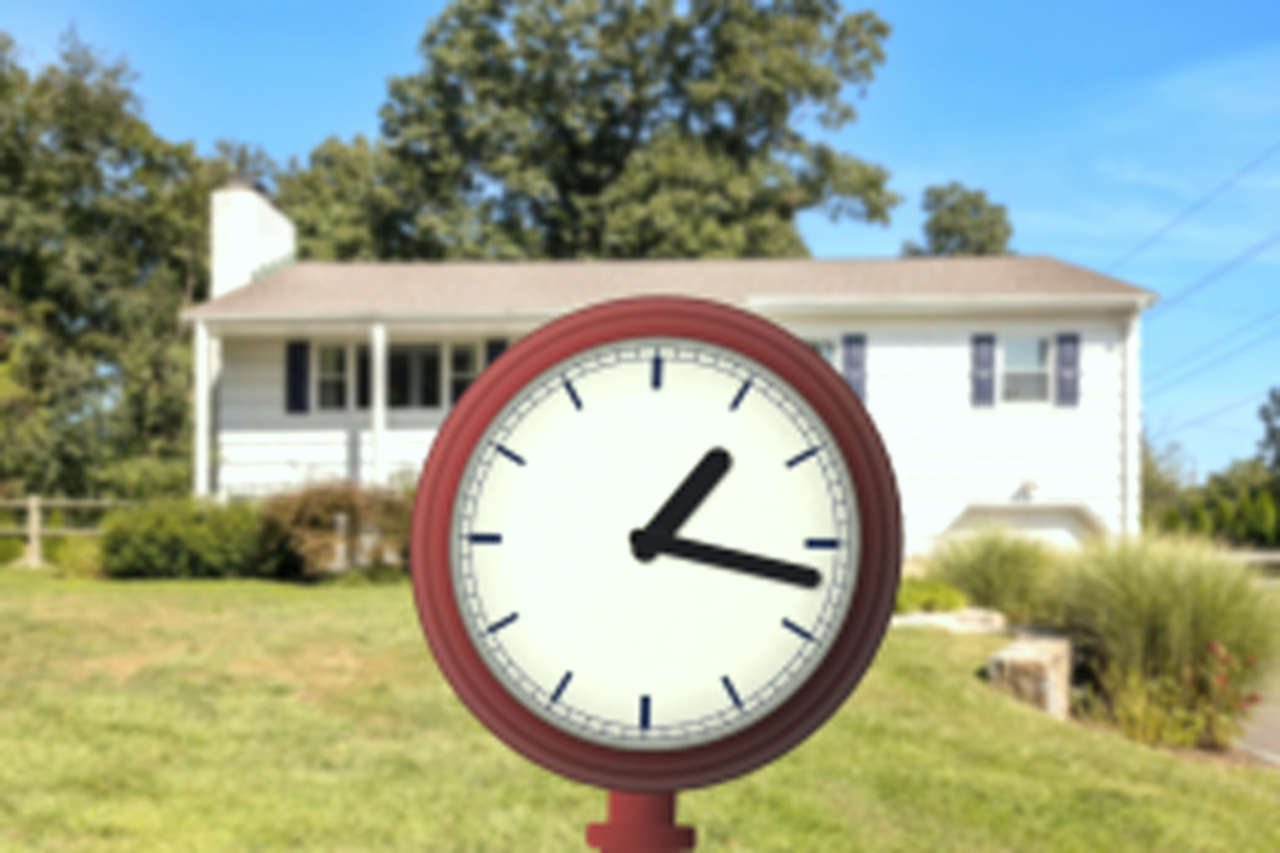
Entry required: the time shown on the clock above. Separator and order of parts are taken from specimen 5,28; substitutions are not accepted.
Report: 1,17
